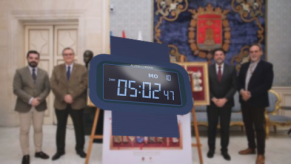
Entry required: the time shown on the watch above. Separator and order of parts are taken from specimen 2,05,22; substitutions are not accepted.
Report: 5,02,47
